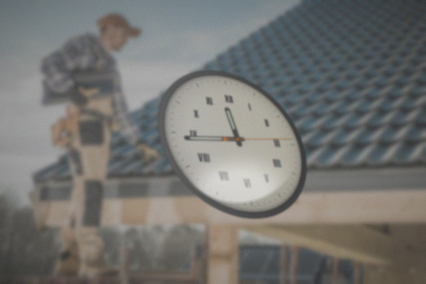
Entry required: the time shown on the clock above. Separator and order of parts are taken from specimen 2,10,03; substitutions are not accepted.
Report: 11,44,14
